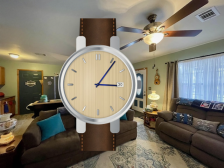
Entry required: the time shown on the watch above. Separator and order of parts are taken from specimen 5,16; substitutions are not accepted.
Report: 3,06
